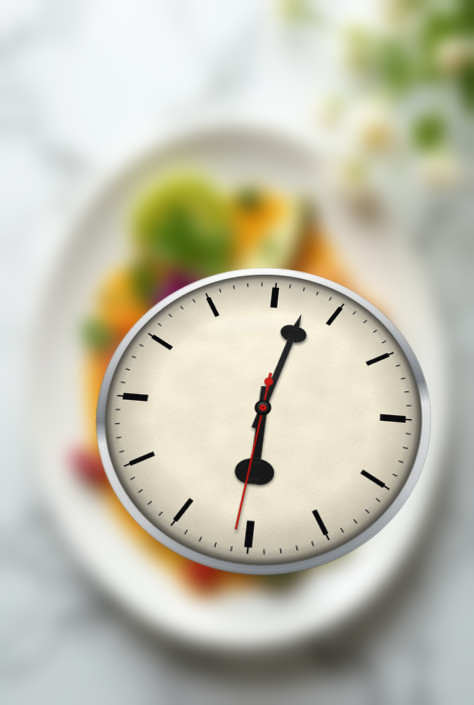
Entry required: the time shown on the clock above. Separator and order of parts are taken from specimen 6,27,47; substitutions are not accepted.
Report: 6,02,31
